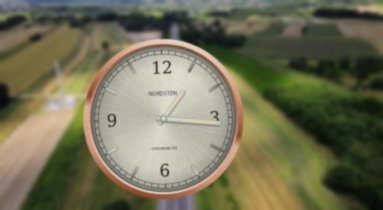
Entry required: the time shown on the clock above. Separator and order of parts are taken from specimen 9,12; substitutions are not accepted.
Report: 1,16
